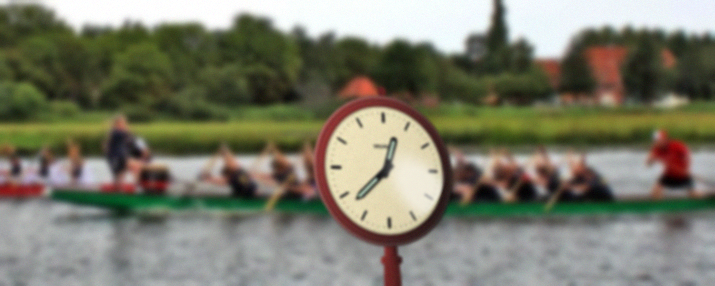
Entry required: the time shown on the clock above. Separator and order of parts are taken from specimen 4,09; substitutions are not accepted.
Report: 12,38
